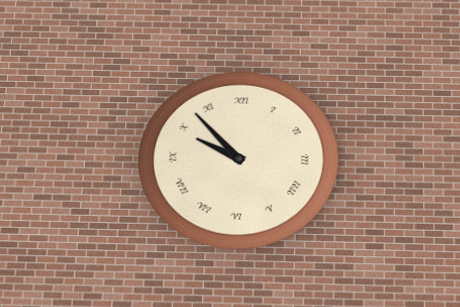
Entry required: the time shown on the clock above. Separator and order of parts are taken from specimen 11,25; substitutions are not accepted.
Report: 9,53
